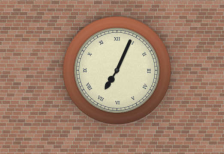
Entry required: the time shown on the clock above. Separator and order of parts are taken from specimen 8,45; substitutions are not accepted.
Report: 7,04
